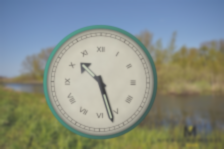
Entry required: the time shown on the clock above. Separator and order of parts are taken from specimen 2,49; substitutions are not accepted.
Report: 10,27
